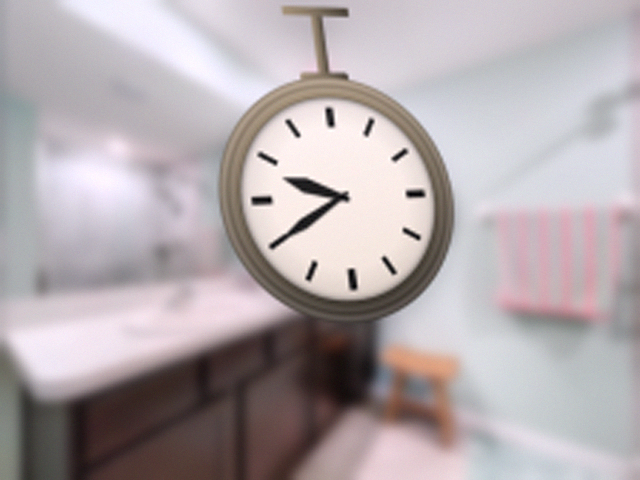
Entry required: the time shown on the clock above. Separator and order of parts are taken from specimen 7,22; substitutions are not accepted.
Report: 9,40
